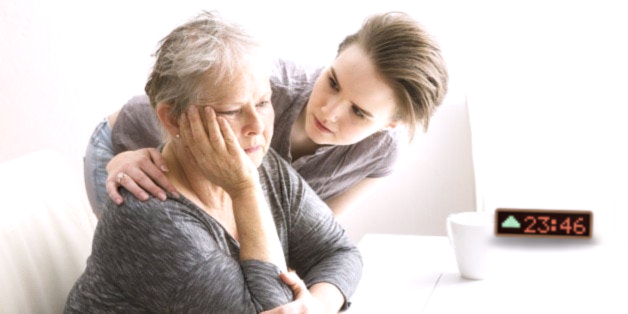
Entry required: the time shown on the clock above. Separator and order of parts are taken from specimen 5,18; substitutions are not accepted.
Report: 23,46
